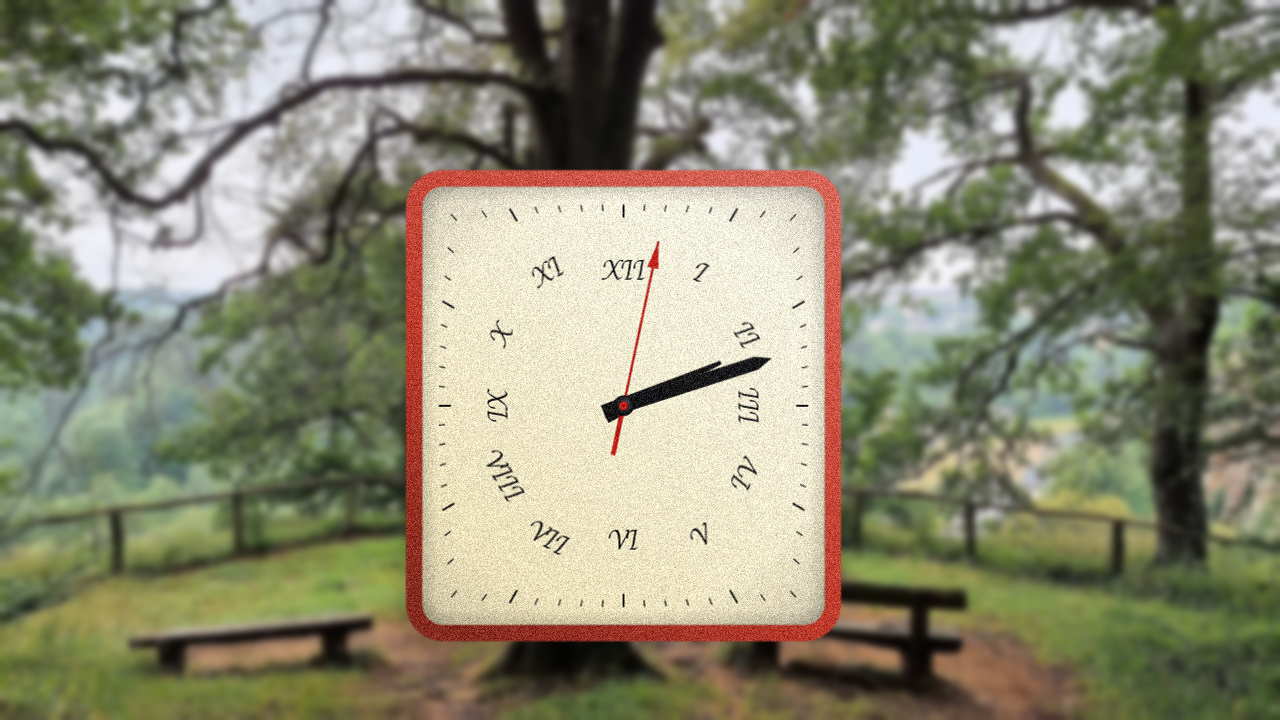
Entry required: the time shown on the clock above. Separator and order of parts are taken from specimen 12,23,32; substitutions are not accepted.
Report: 2,12,02
